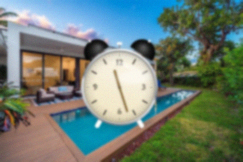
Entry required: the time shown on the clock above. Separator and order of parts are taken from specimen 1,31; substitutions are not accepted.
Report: 11,27
